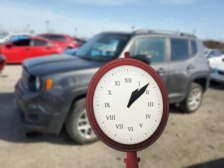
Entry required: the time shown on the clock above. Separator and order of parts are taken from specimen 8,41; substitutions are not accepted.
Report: 1,08
